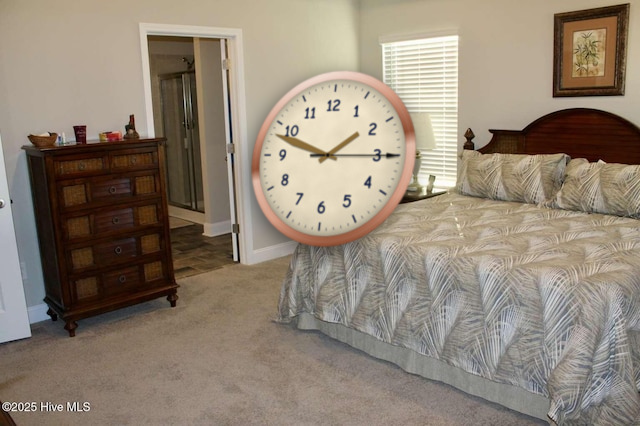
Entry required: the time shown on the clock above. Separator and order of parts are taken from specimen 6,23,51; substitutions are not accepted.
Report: 1,48,15
